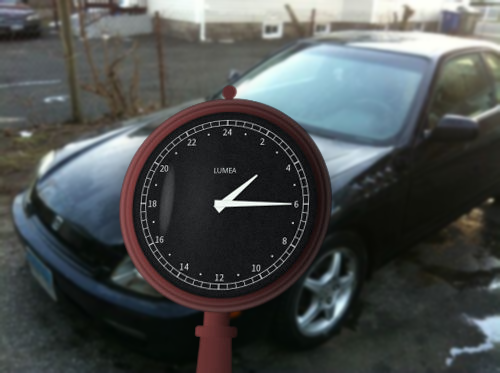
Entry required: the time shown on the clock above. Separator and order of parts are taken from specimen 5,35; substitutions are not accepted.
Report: 3,15
